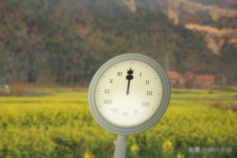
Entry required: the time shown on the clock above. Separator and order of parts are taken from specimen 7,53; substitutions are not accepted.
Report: 12,00
